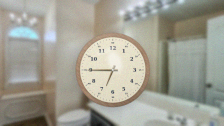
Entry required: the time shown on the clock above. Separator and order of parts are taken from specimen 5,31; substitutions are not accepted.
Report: 6,45
